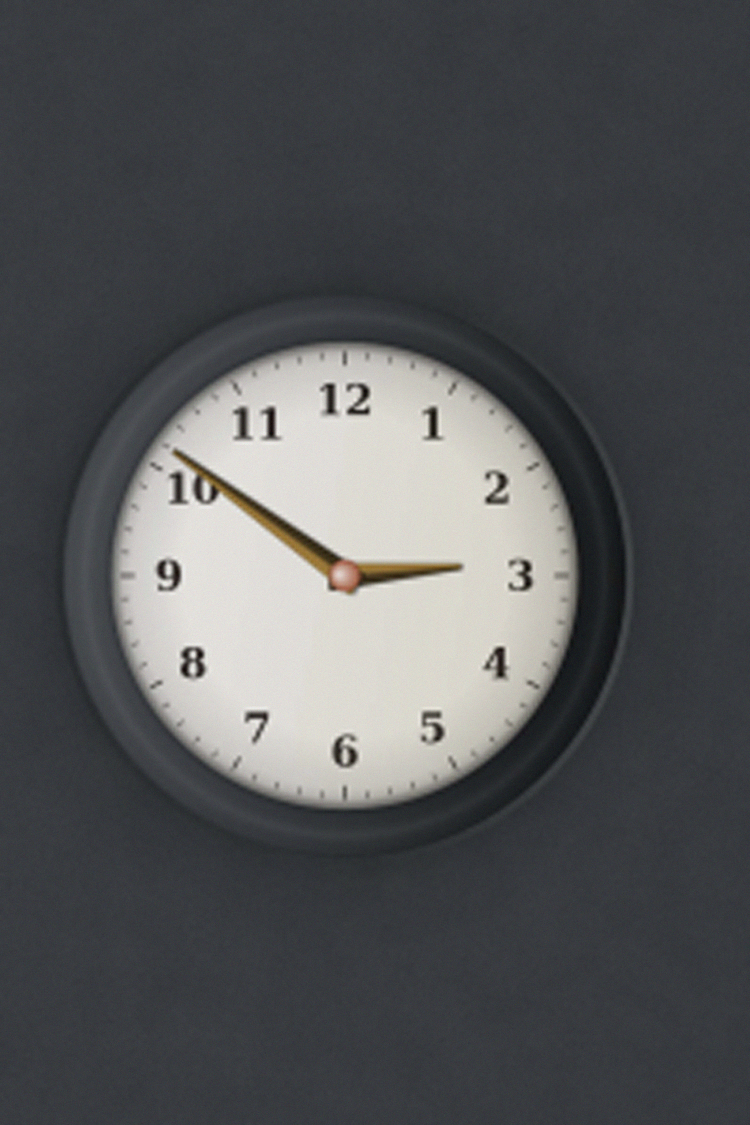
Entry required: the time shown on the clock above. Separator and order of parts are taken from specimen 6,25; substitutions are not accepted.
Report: 2,51
